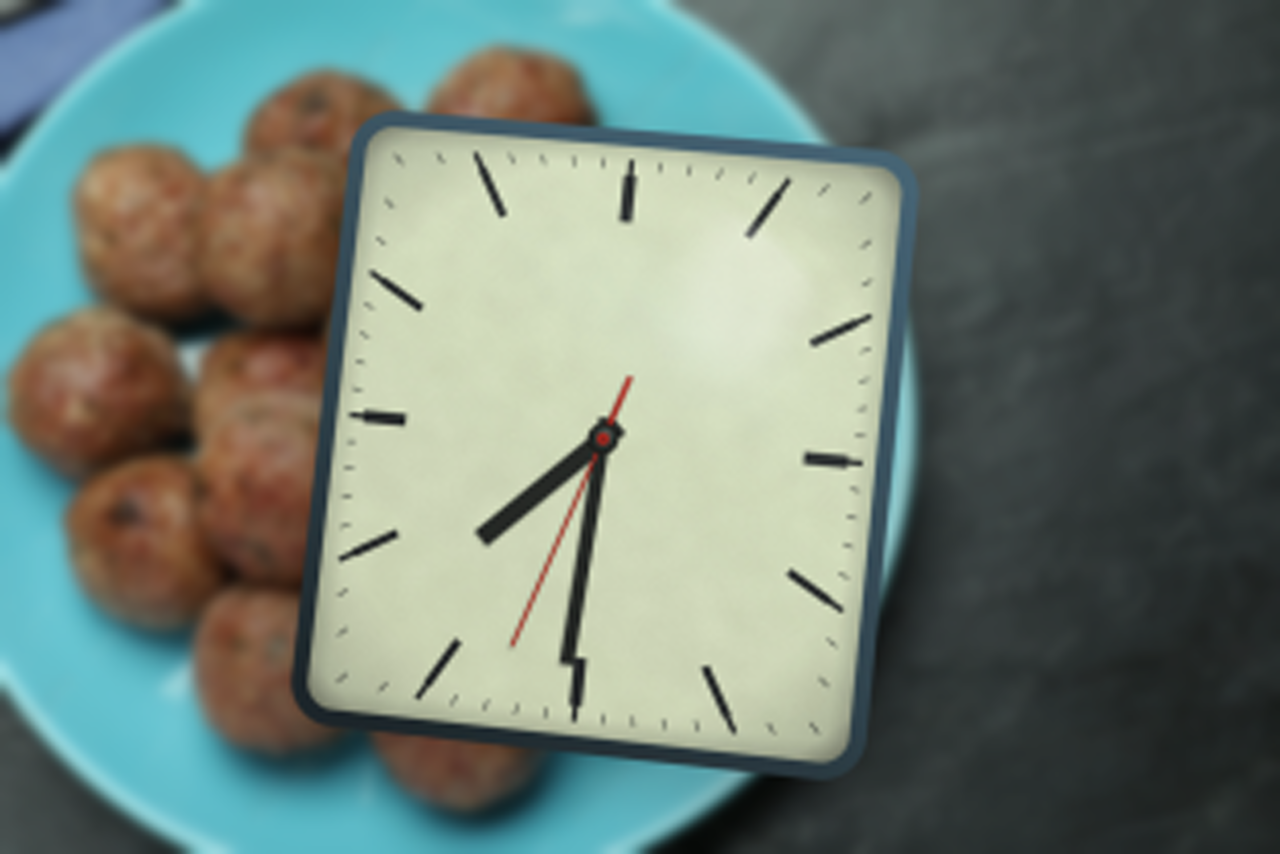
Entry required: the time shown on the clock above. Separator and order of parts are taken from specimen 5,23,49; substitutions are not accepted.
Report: 7,30,33
